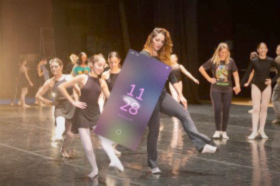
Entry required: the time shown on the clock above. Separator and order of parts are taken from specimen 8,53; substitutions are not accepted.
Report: 11,28
